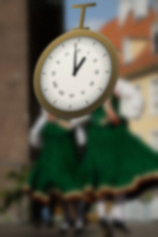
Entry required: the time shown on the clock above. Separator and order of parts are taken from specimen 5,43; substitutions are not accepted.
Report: 12,59
